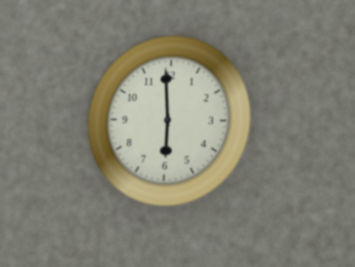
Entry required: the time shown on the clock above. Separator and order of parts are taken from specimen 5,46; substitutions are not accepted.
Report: 5,59
